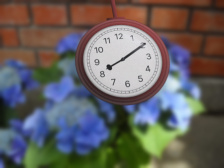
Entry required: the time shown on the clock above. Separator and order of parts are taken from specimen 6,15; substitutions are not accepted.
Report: 8,10
